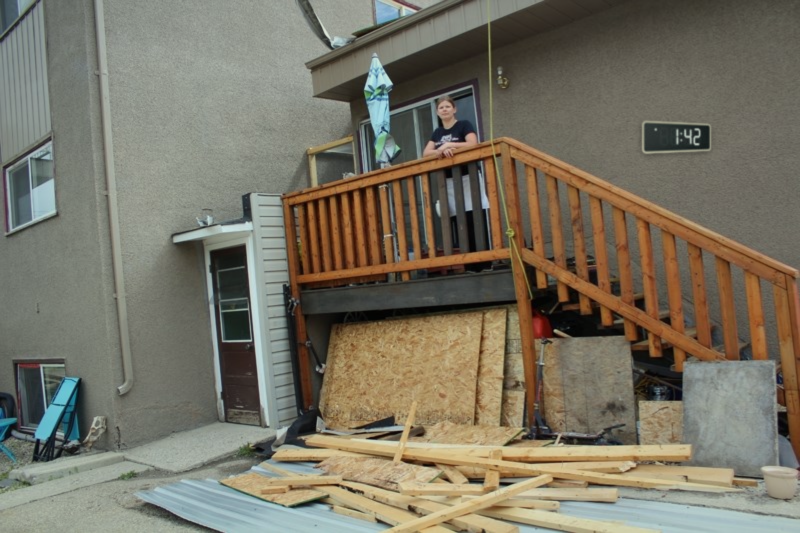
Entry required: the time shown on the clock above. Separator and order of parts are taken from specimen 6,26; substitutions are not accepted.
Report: 1,42
